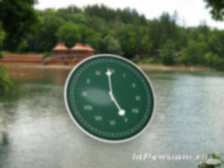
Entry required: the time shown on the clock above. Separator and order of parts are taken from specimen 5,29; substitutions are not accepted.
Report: 4,59
